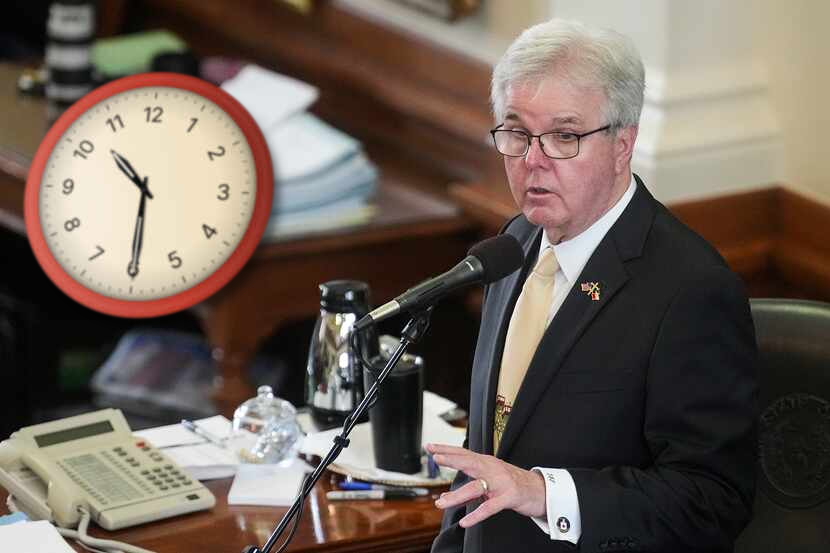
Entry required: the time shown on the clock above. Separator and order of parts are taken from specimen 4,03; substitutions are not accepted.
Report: 10,30
